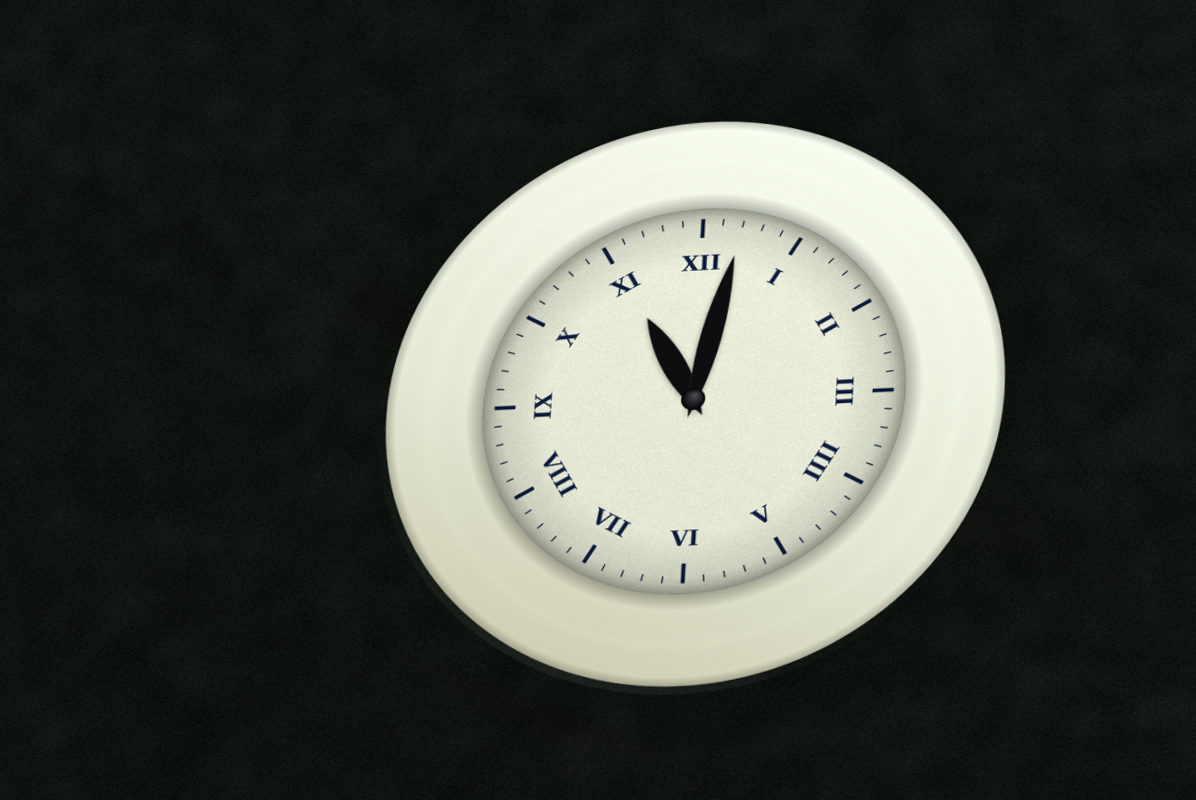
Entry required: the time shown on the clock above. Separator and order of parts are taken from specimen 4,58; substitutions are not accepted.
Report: 11,02
